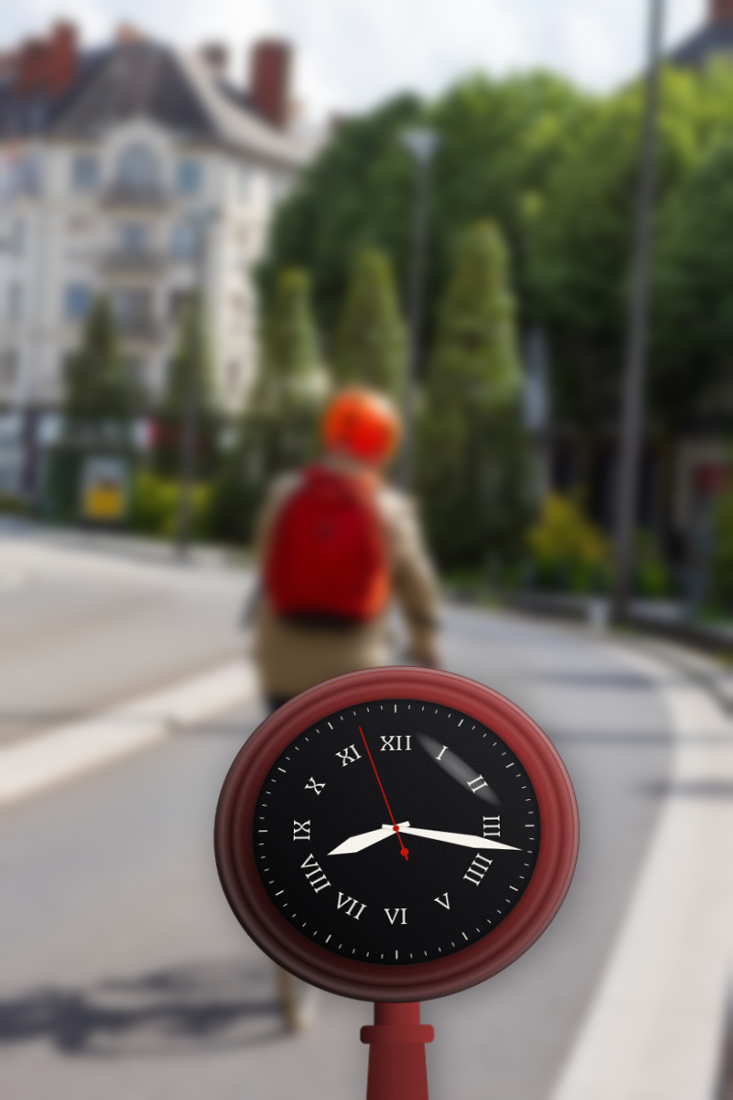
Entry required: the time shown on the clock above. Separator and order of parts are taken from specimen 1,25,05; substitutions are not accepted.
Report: 8,16,57
